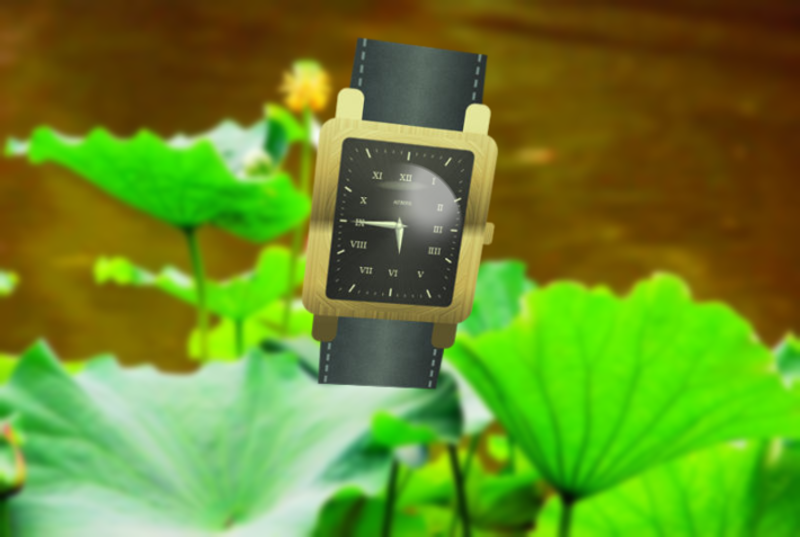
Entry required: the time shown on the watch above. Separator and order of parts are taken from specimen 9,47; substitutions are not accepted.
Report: 5,45
